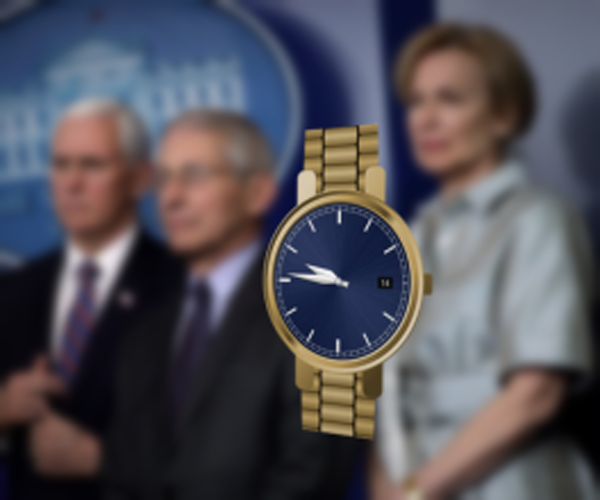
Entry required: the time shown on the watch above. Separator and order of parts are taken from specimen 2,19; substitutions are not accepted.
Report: 9,46
